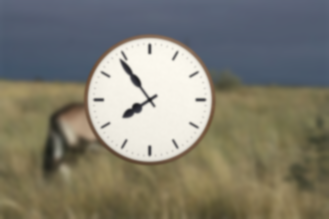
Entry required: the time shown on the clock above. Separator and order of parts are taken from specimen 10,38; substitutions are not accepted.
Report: 7,54
